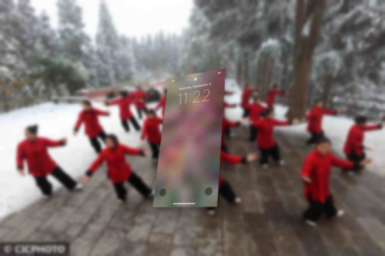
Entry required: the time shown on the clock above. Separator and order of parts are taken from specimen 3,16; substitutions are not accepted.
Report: 11,22
